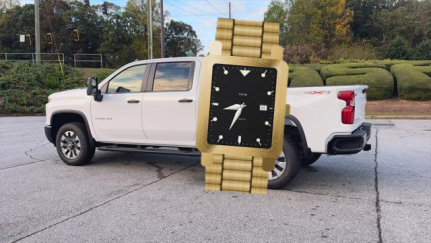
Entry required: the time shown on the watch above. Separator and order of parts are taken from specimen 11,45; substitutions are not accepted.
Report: 8,34
